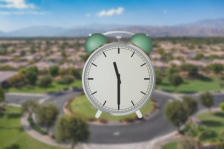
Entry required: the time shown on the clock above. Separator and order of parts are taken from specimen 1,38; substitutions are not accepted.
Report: 11,30
